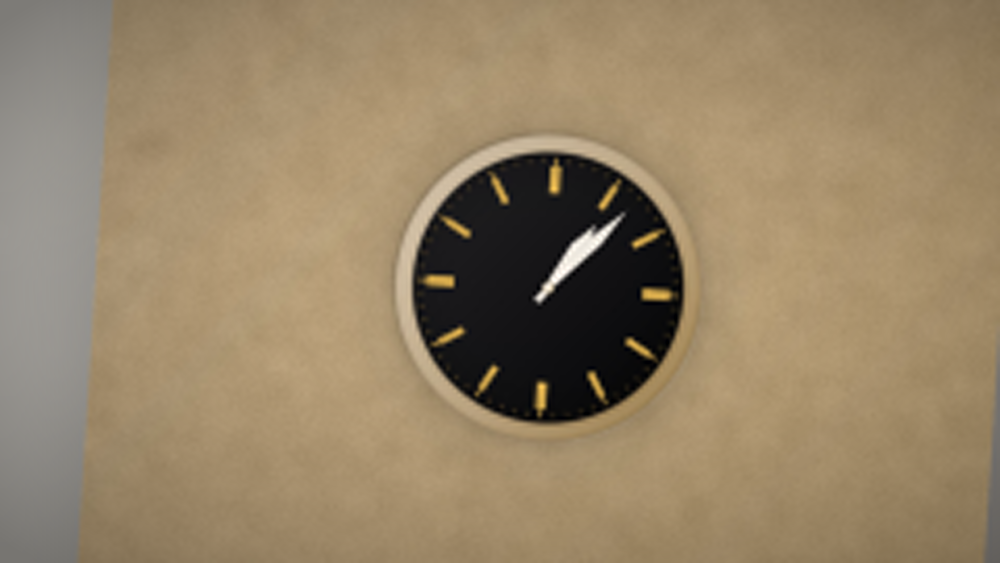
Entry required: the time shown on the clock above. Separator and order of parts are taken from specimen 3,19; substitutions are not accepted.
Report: 1,07
